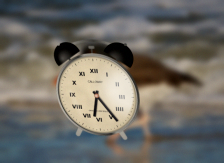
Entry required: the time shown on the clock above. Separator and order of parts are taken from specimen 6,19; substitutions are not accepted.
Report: 6,24
